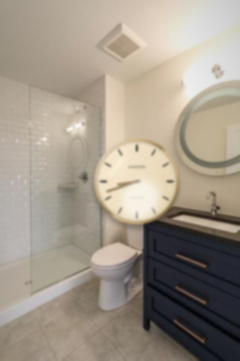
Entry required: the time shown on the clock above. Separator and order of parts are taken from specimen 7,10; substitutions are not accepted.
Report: 8,42
